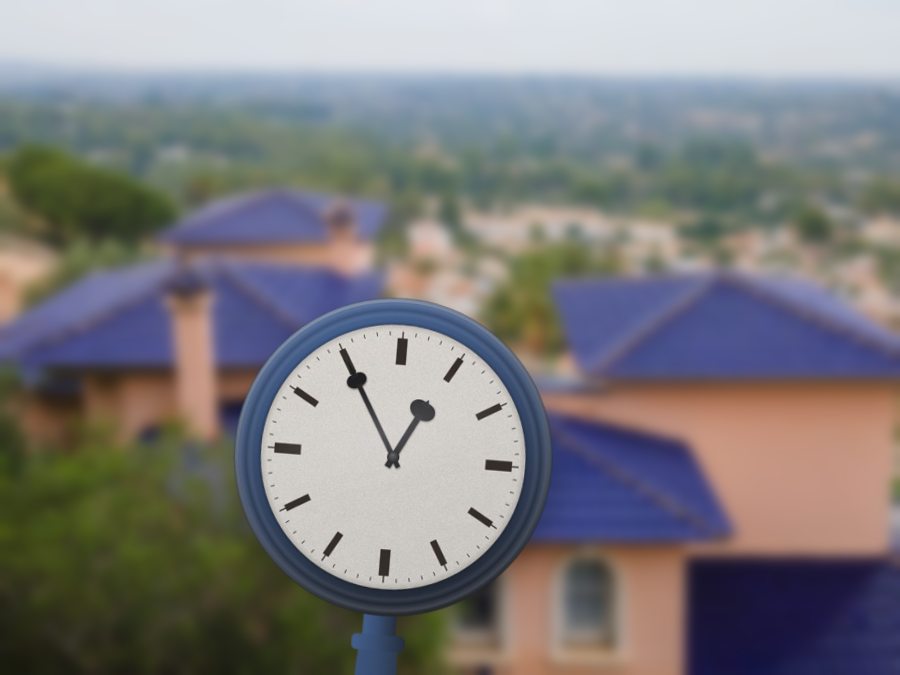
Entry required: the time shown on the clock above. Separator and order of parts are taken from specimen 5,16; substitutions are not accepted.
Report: 12,55
